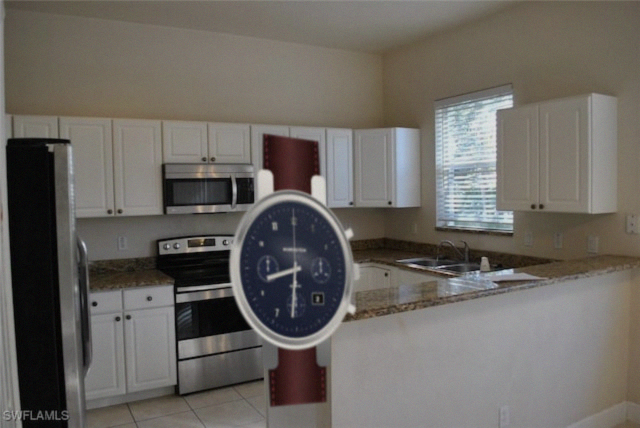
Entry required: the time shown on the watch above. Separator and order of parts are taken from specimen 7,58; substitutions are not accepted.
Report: 8,31
